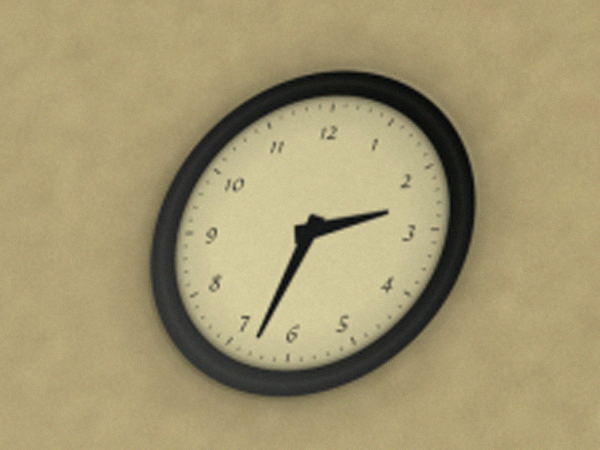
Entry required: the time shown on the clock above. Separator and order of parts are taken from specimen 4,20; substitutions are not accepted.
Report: 2,33
